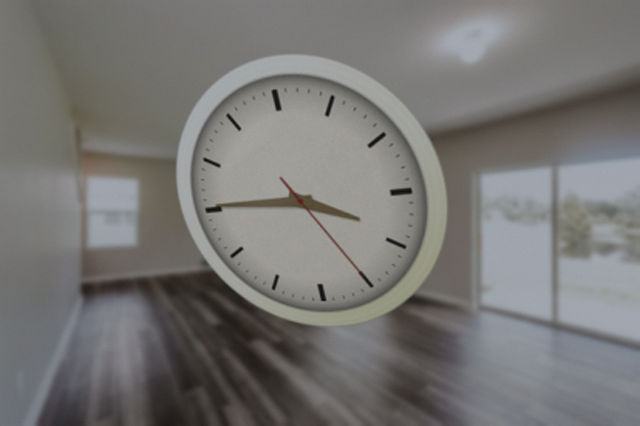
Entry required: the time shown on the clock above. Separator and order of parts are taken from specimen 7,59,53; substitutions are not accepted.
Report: 3,45,25
